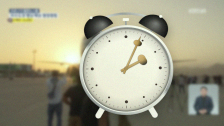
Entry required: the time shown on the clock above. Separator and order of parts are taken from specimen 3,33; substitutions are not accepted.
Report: 2,04
